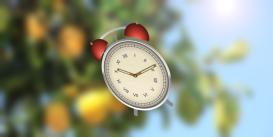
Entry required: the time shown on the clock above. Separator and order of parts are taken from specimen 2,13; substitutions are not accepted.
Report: 10,14
